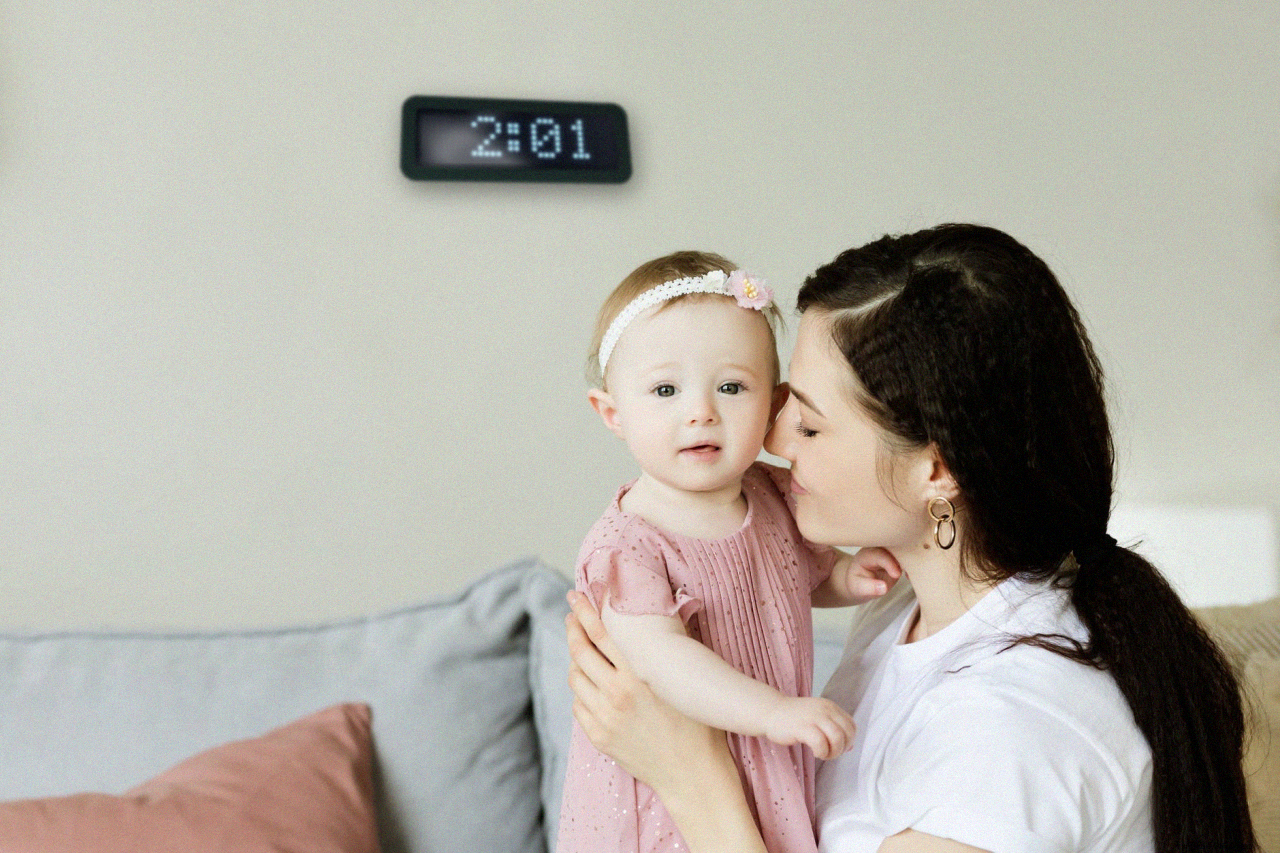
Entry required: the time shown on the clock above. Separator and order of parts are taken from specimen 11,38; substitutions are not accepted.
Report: 2,01
